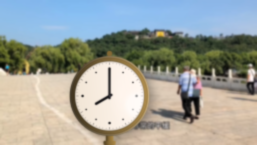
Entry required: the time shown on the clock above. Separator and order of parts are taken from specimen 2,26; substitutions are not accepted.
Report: 8,00
